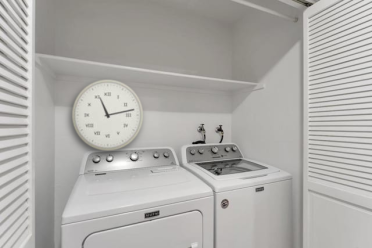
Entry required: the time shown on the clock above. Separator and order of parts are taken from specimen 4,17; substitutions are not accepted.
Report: 11,13
